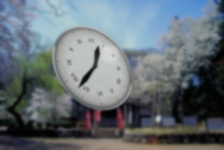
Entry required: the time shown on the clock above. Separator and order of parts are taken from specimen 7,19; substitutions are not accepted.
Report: 12,37
